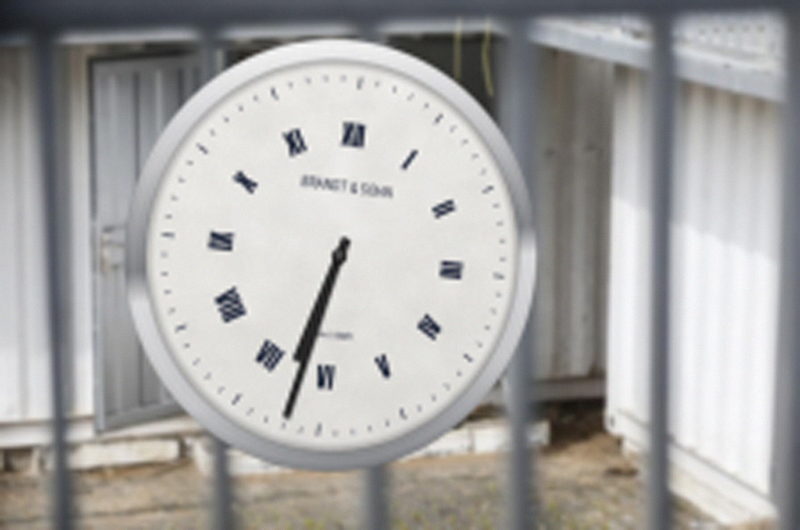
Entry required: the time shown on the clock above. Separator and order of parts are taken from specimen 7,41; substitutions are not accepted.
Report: 6,32
